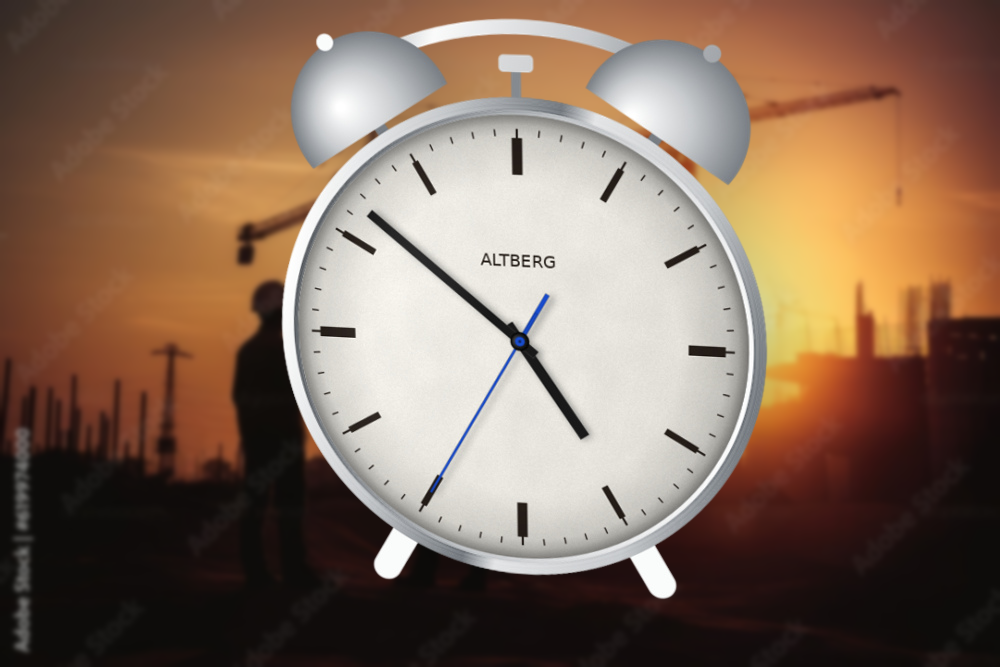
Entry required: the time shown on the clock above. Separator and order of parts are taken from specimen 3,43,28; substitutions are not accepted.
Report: 4,51,35
